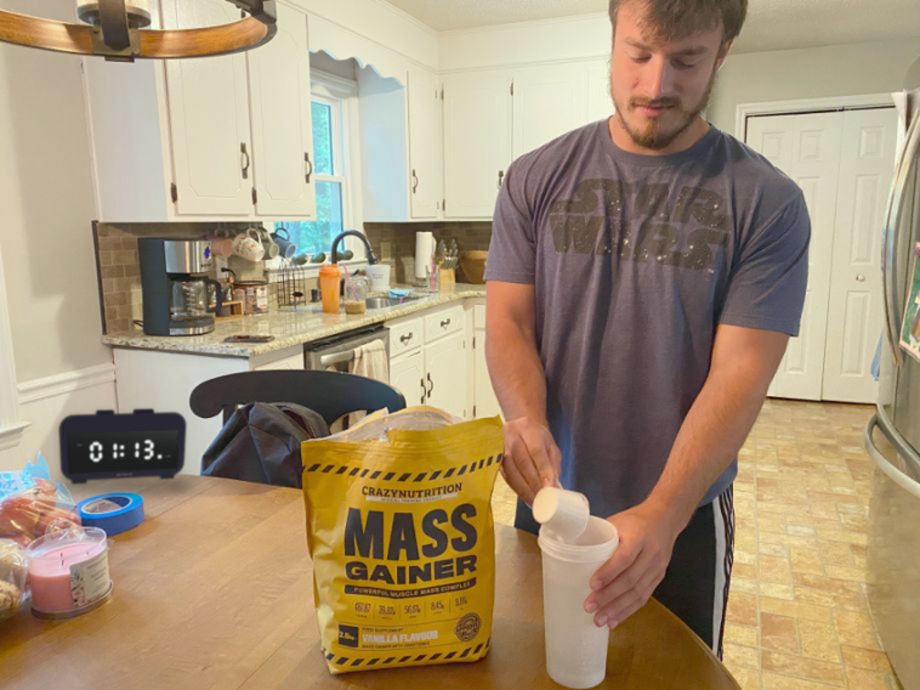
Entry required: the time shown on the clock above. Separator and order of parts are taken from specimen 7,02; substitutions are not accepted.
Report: 1,13
